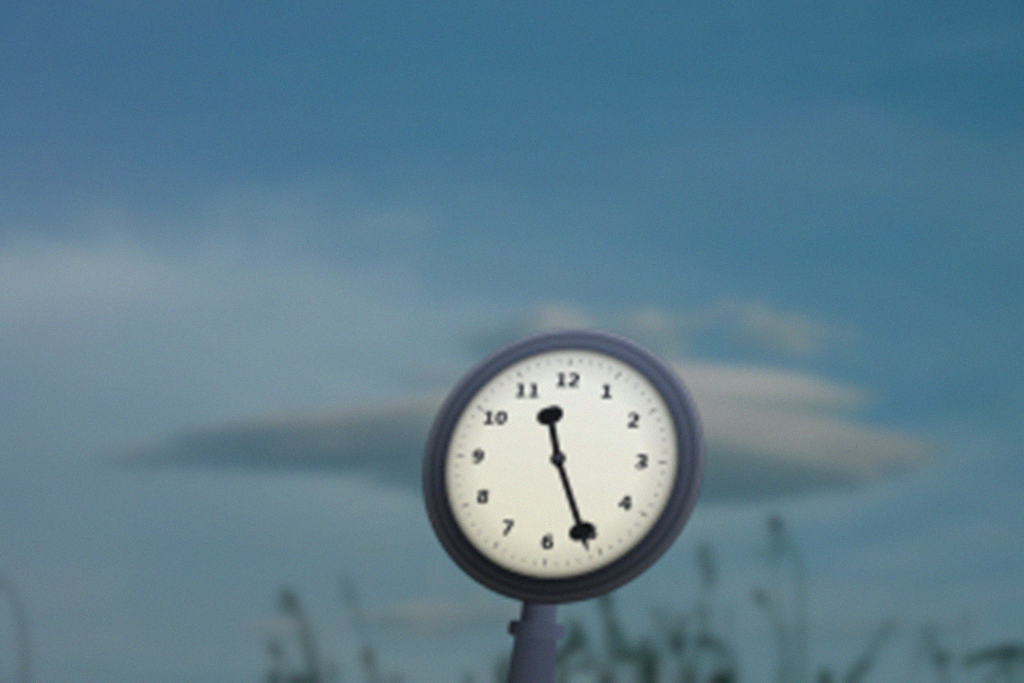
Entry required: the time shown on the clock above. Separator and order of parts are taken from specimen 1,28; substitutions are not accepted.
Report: 11,26
